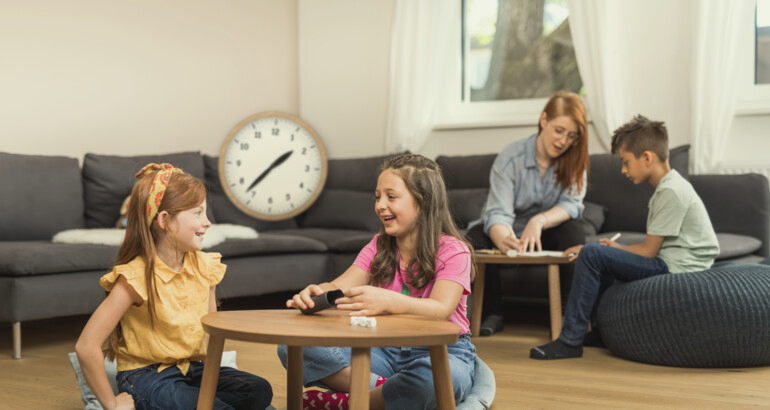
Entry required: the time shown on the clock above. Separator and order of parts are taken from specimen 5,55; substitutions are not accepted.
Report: 1,37
